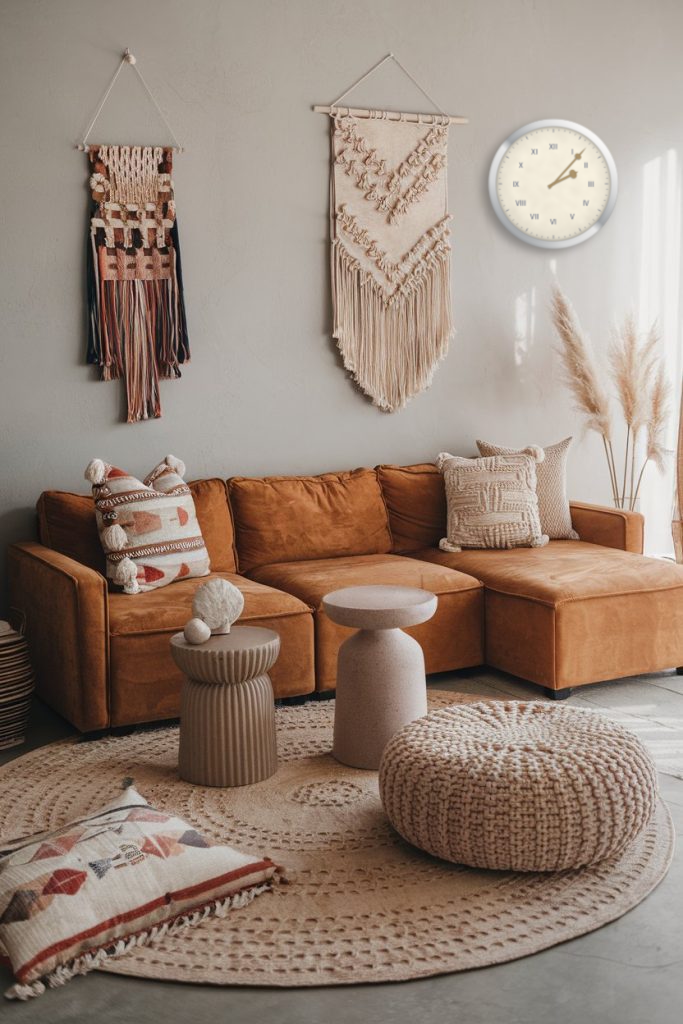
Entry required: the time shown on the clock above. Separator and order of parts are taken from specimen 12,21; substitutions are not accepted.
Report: 2,07
